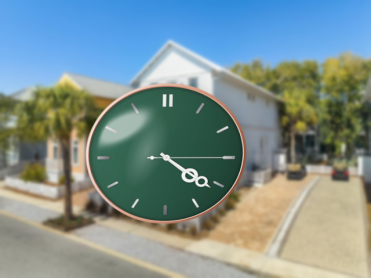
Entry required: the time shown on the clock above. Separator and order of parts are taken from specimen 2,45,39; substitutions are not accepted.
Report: 4,21,15
